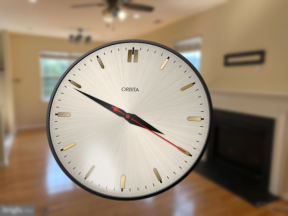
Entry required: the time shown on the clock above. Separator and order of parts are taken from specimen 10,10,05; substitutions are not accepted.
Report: 3,49,20
